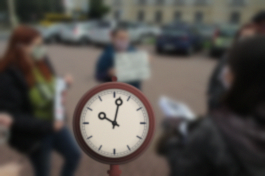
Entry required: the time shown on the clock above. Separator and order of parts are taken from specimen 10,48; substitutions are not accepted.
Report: 10,02
